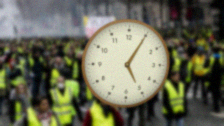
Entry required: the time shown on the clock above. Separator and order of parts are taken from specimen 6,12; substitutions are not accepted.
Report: 5,05
